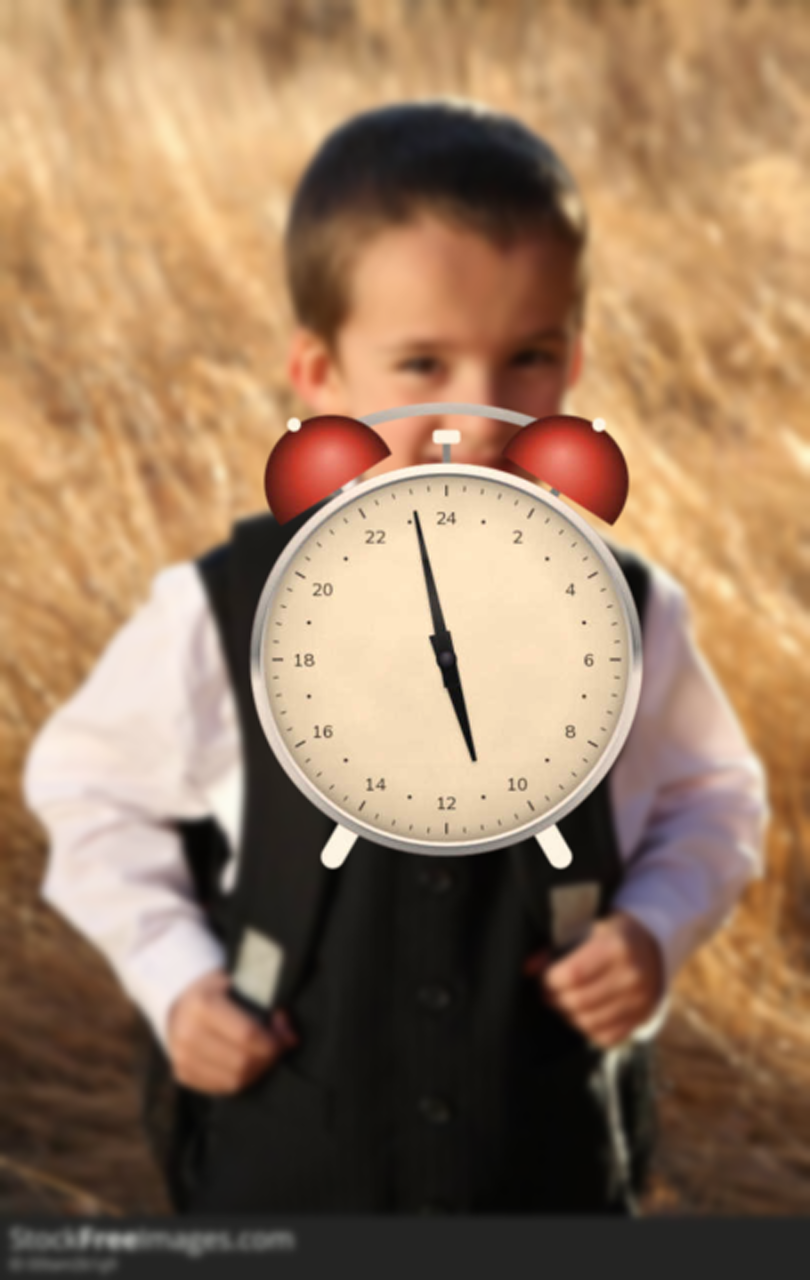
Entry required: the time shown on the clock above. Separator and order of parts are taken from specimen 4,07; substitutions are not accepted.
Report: 10,58
